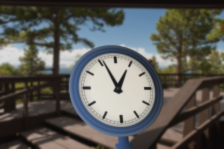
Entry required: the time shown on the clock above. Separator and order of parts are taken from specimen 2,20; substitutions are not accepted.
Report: 12,56
